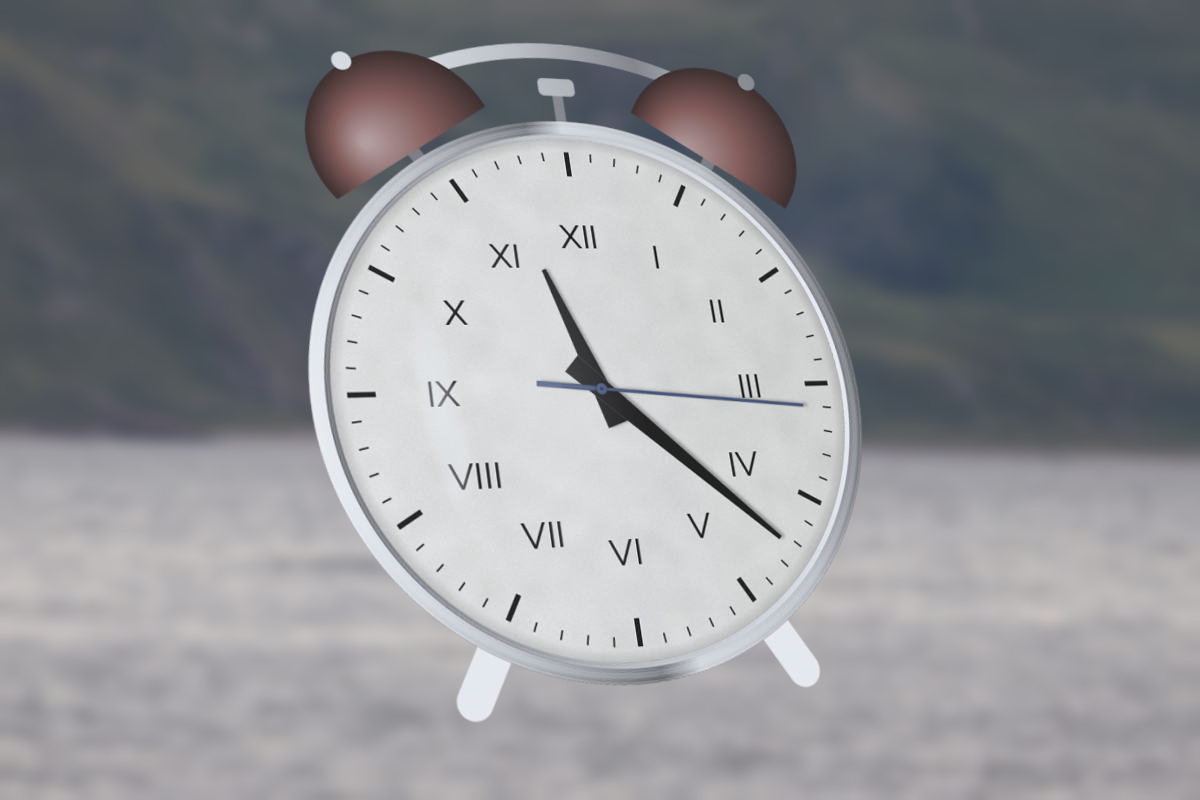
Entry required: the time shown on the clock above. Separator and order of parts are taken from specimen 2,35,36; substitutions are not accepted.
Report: 11,22,16
